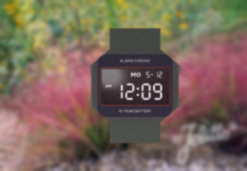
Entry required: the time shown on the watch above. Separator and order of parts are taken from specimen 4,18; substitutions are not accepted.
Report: 12,09
